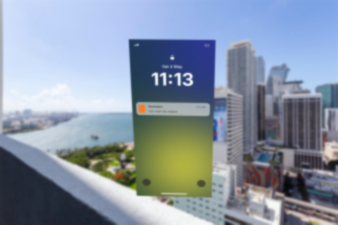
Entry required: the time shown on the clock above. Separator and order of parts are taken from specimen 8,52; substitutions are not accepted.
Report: 11,13
